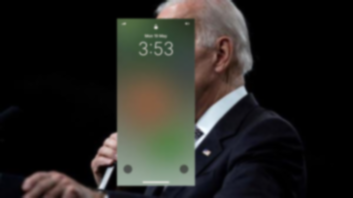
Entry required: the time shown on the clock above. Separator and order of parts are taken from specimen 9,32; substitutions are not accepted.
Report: 3,53
